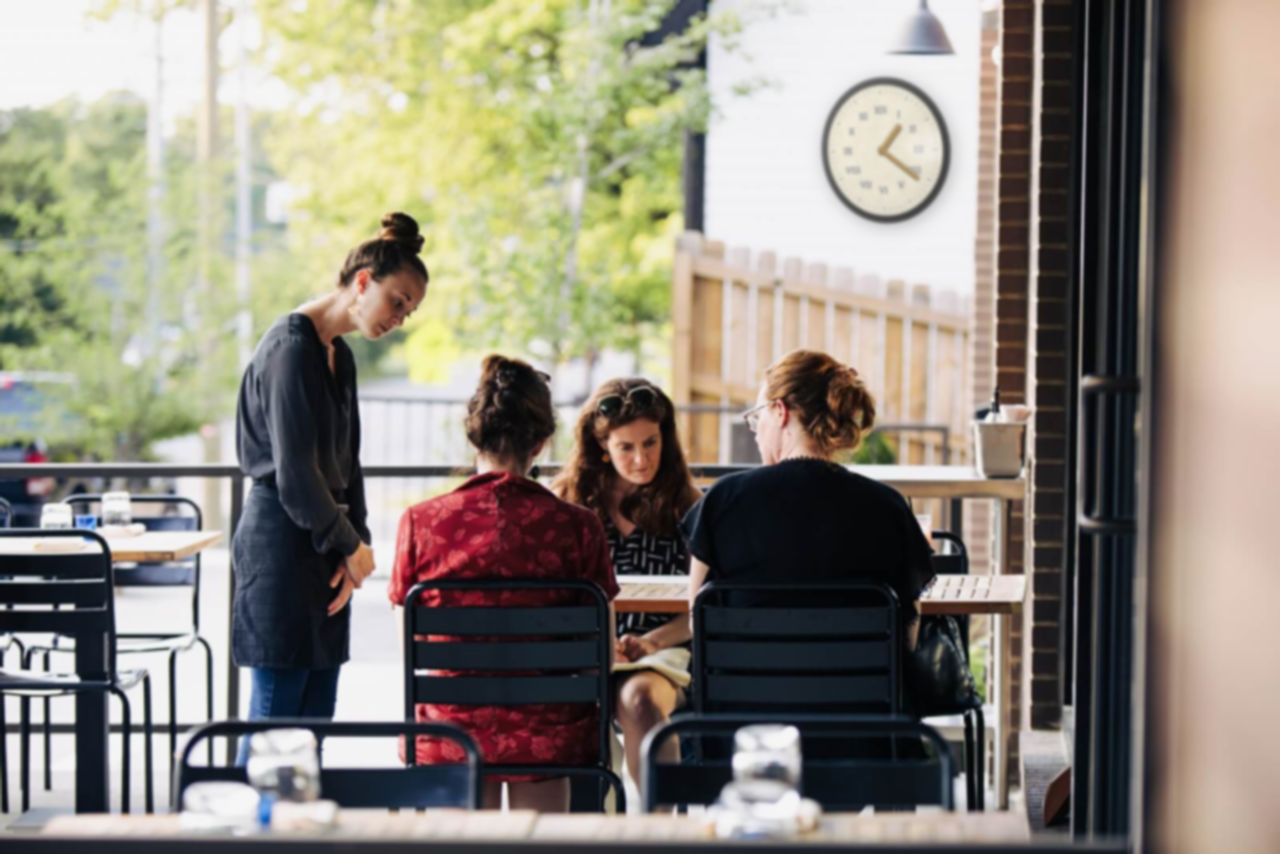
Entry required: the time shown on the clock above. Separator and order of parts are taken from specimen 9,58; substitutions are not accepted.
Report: 1,21
